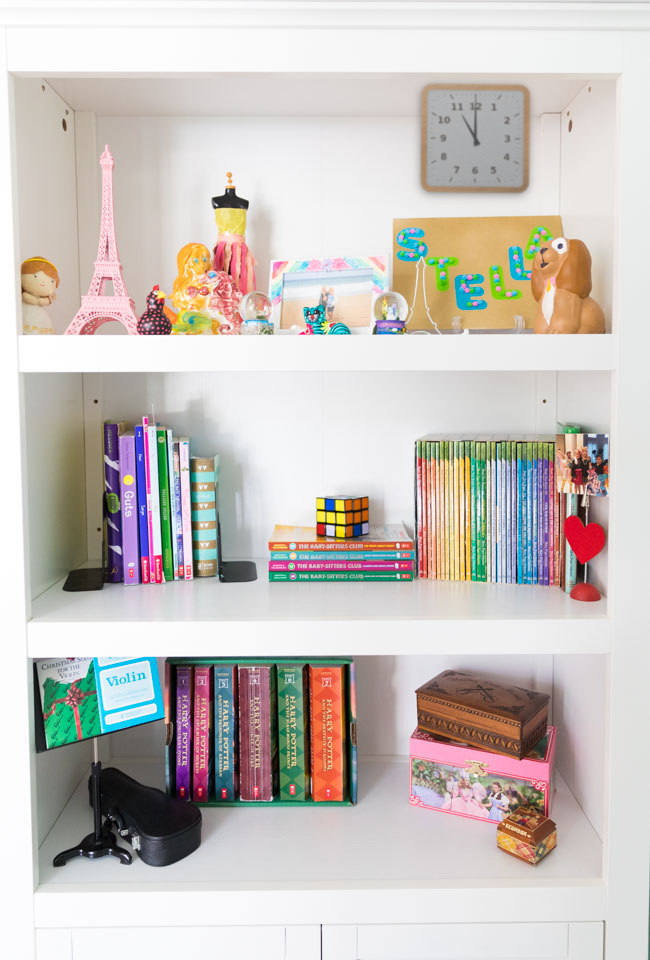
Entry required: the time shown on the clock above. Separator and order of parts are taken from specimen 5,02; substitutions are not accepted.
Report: 11,00
